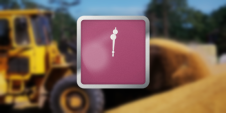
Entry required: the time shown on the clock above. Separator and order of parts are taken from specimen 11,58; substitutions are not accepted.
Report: 12,01
